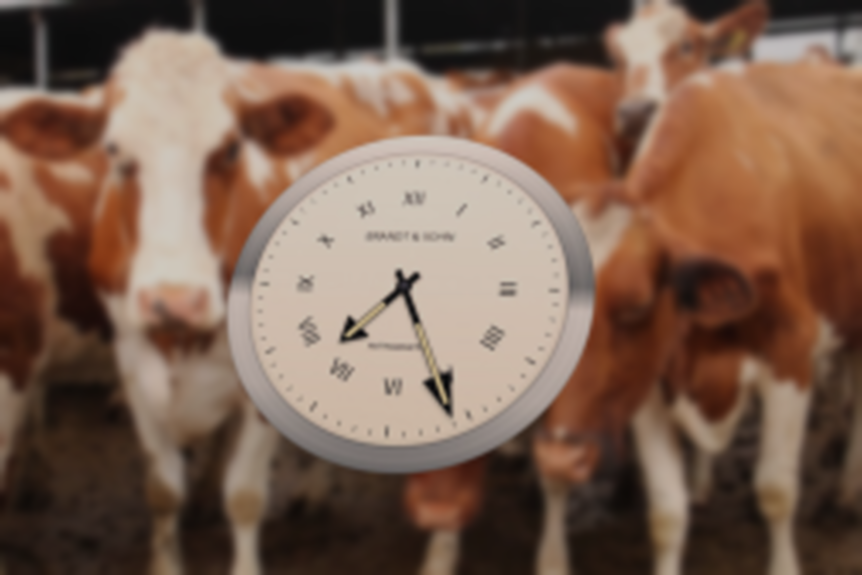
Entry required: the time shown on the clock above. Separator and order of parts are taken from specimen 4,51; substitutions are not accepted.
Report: 7,26
